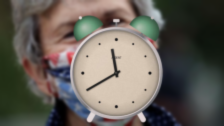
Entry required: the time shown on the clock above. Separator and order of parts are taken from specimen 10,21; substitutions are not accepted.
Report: 11,40
